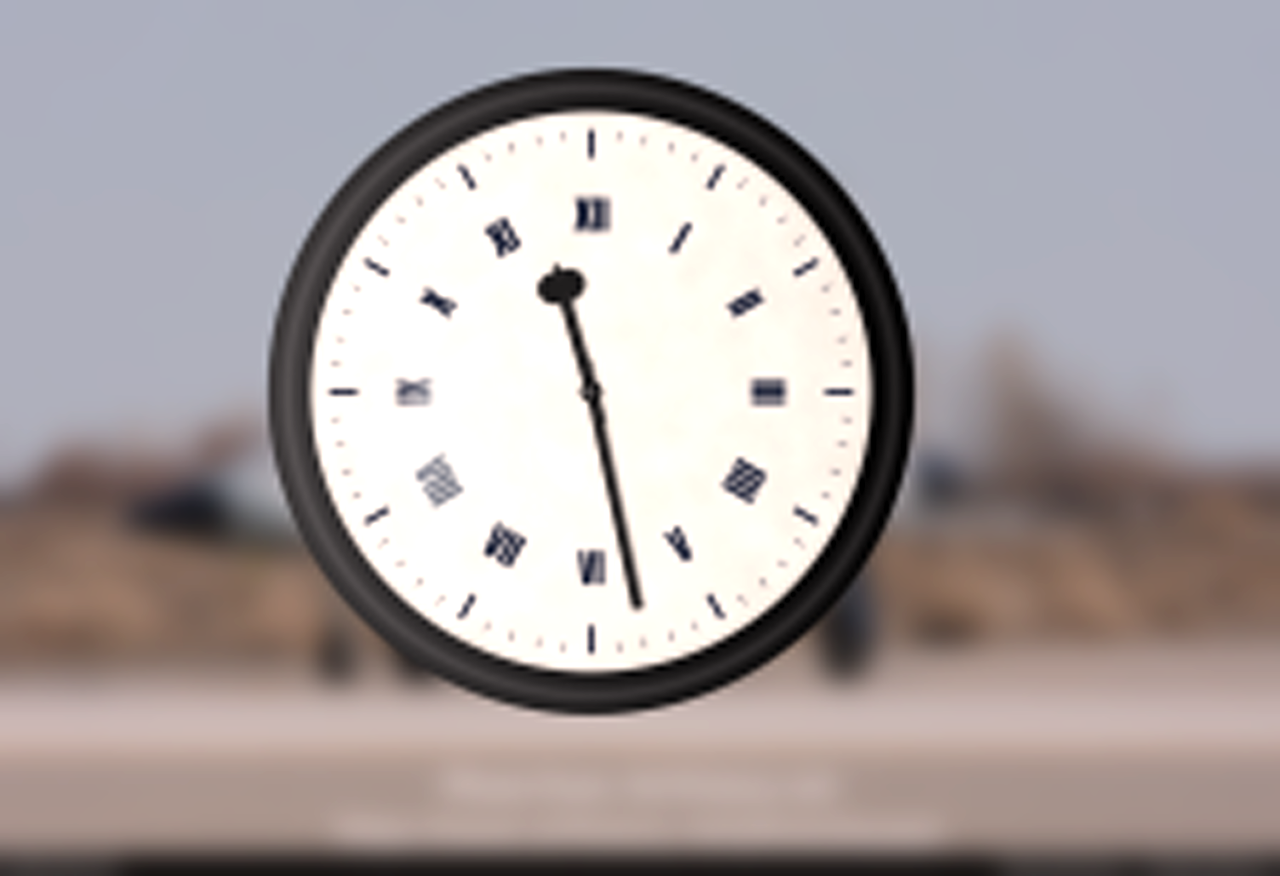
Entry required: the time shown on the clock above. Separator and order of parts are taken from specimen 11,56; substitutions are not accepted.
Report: 11,28
